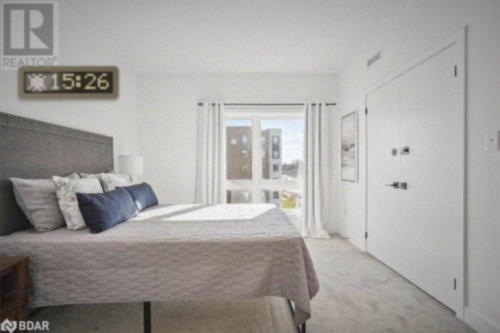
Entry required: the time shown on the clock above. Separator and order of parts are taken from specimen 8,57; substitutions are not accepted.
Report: 15,26
